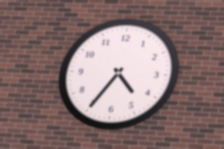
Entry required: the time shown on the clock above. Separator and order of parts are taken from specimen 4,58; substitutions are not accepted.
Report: 4,35
